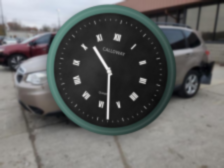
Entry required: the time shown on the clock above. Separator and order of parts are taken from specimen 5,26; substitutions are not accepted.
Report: 10,28
